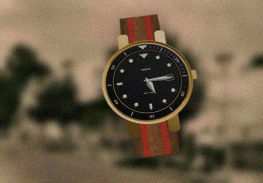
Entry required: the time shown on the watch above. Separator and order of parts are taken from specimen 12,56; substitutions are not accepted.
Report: 5,15
